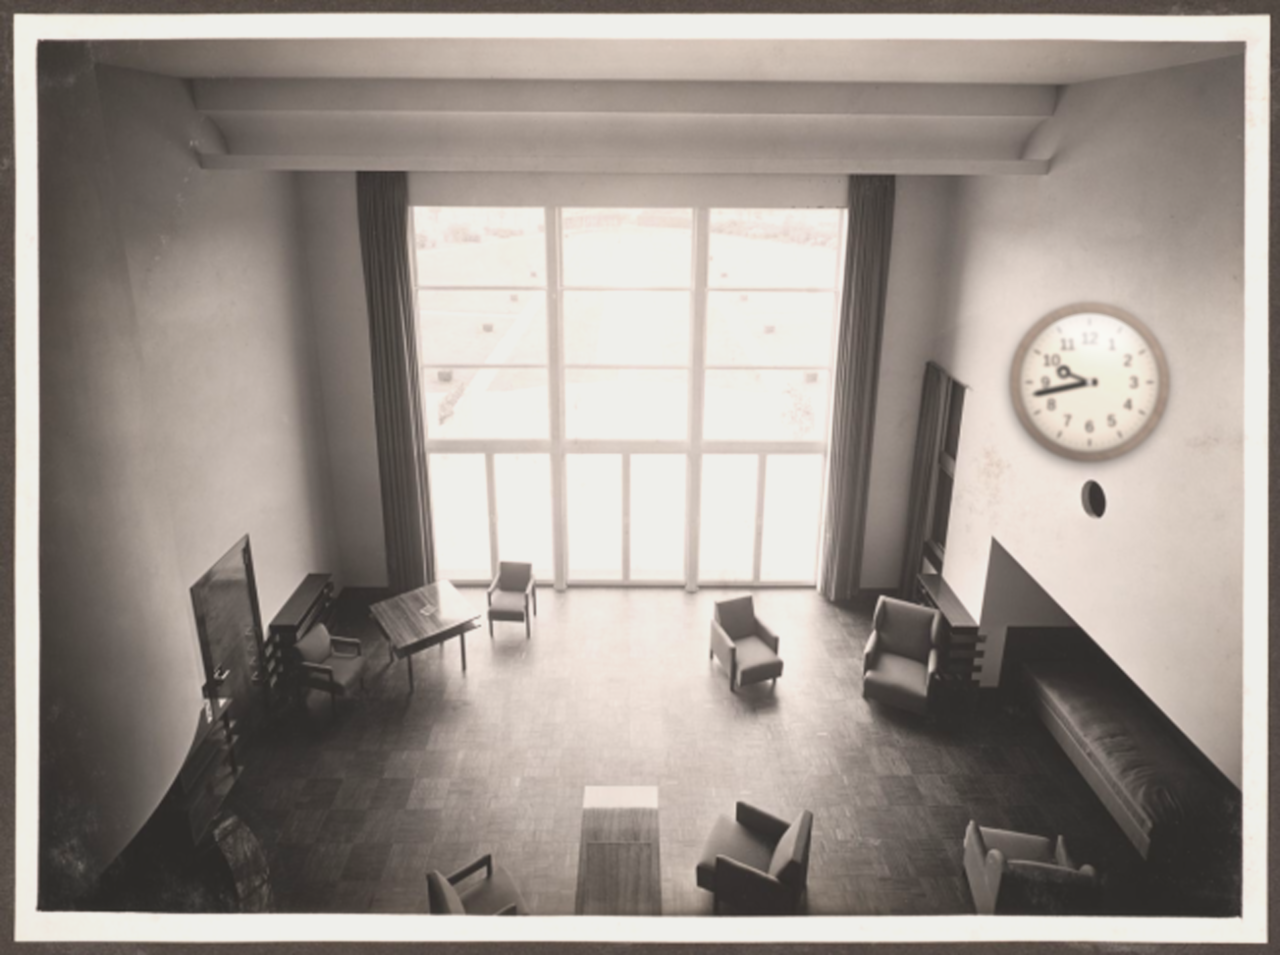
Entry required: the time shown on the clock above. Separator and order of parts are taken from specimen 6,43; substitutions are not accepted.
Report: 9,43
